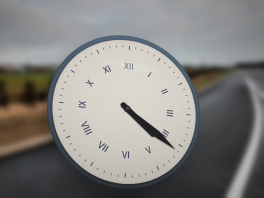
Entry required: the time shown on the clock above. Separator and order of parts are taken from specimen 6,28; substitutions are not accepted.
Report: 4,21
